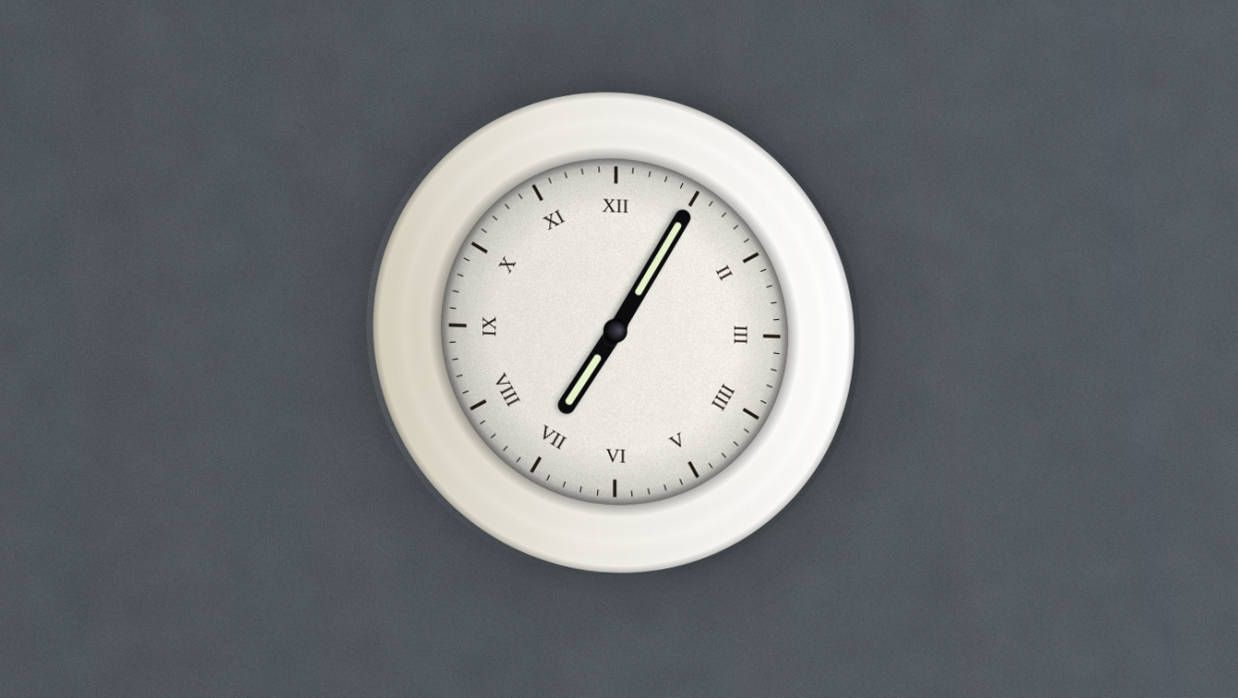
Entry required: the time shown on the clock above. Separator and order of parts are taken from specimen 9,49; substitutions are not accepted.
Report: 7,05
